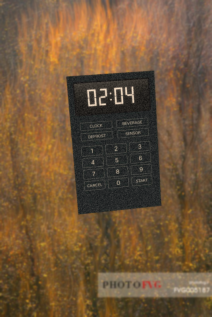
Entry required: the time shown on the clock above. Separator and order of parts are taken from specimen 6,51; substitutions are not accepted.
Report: 2,04
